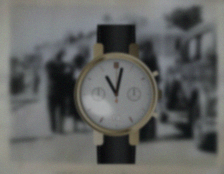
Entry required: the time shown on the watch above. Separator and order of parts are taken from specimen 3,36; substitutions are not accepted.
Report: 11,02
